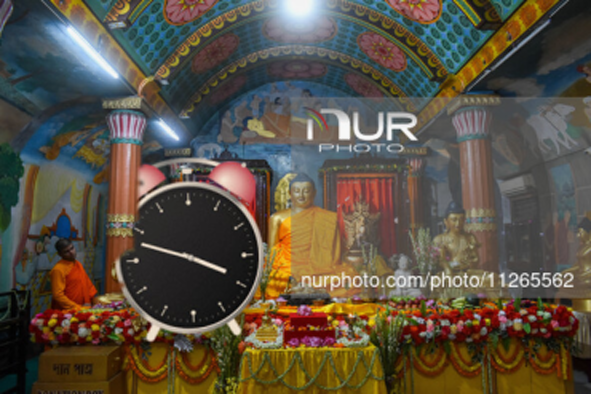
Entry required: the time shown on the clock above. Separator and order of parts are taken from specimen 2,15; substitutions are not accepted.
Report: 3,48
